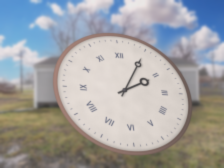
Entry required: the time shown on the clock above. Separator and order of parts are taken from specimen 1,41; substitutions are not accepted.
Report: 2,05
